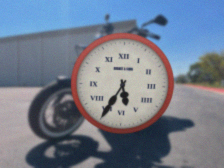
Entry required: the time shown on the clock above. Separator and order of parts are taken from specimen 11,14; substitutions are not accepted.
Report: 5,35
